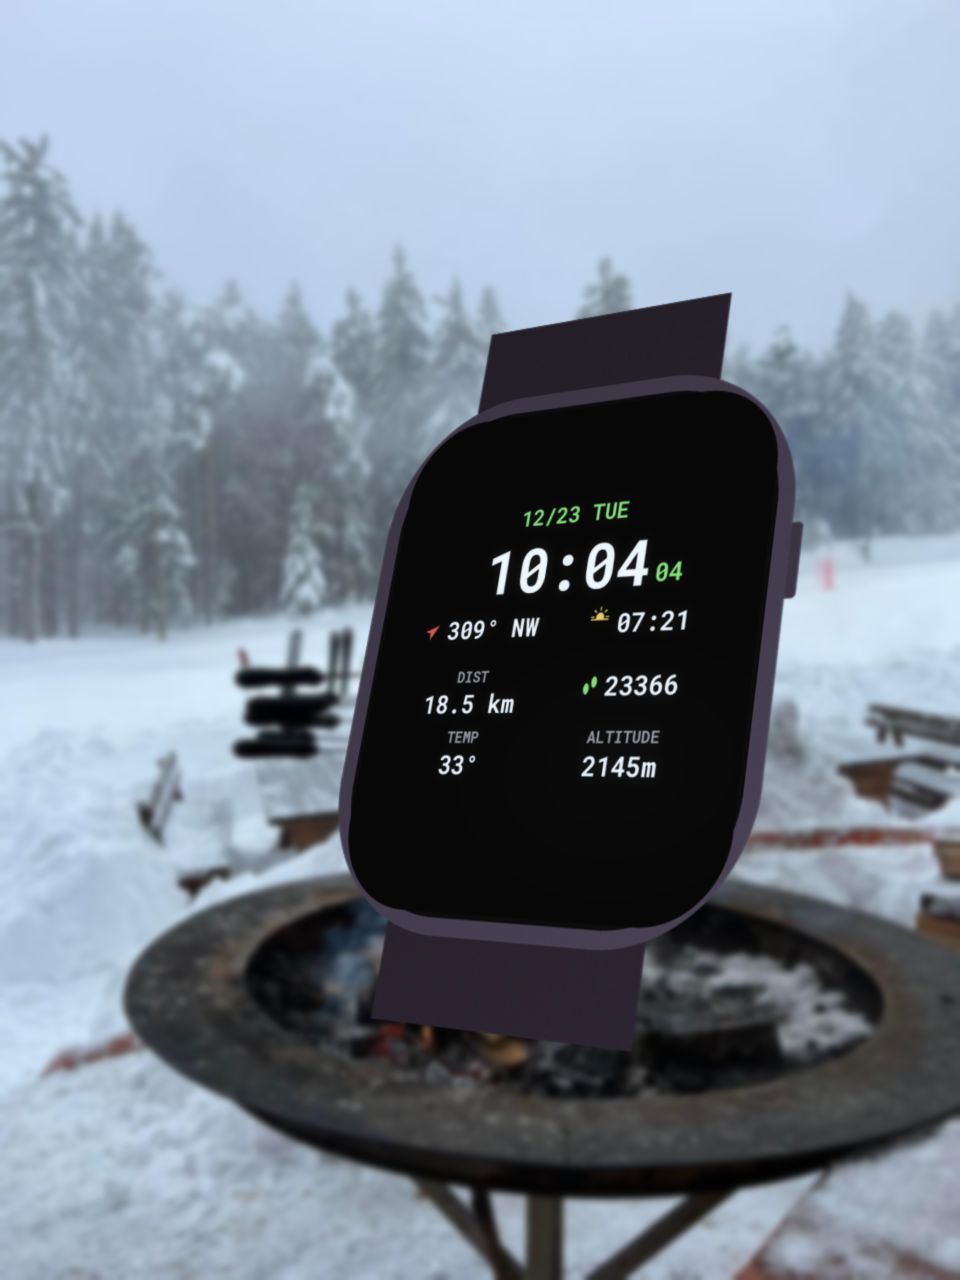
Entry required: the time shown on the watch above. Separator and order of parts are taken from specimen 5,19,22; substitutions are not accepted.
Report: 10,04,04
